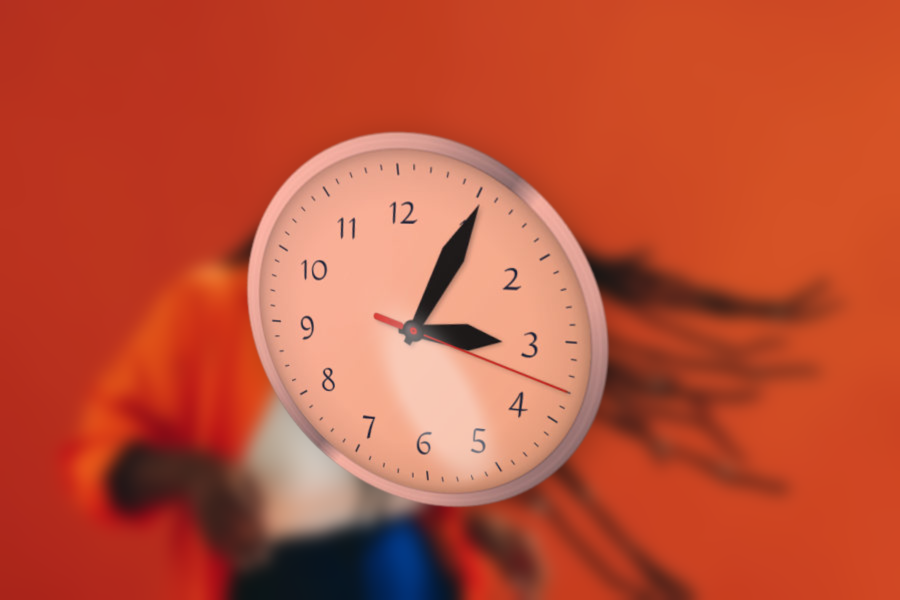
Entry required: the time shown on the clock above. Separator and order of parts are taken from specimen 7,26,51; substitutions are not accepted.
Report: 3,05,18
